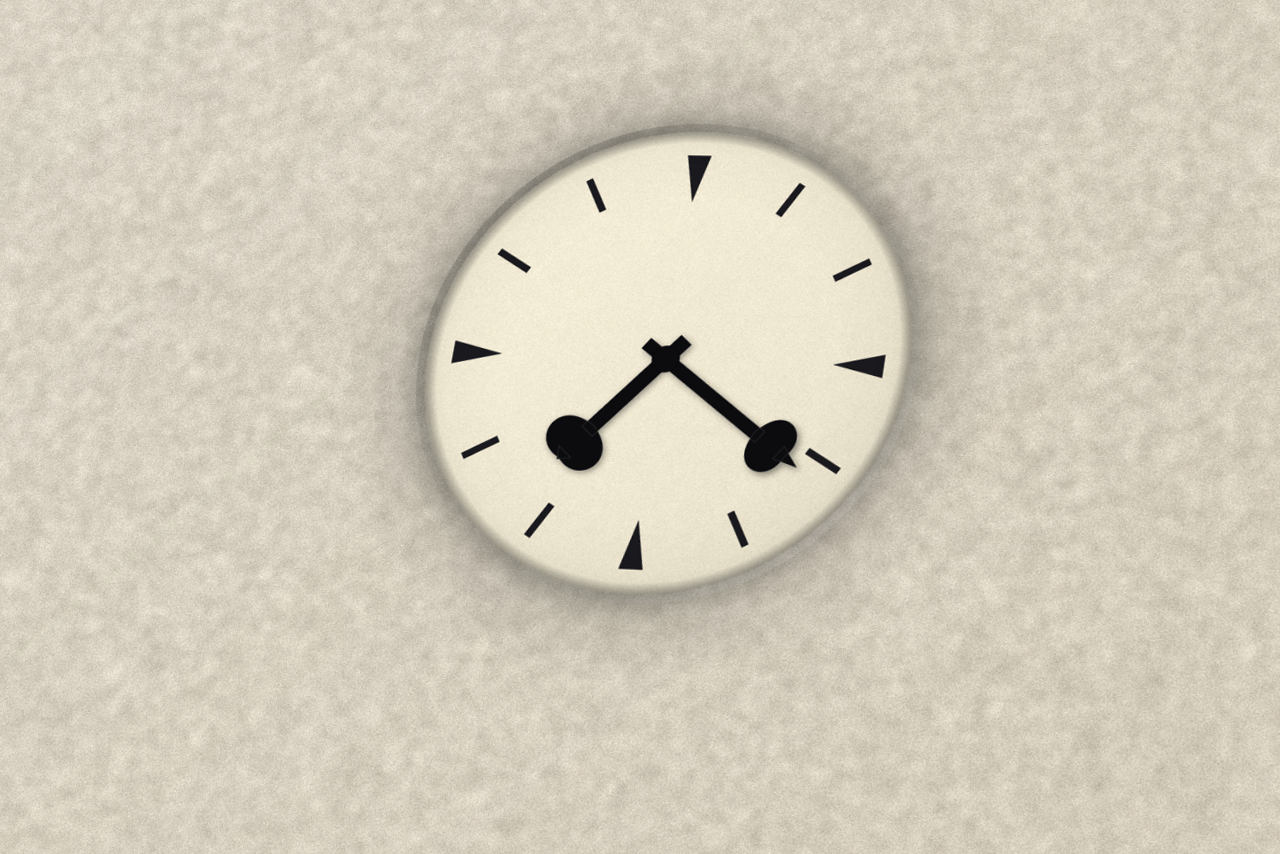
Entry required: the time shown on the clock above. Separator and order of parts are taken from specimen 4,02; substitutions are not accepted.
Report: 7,21
